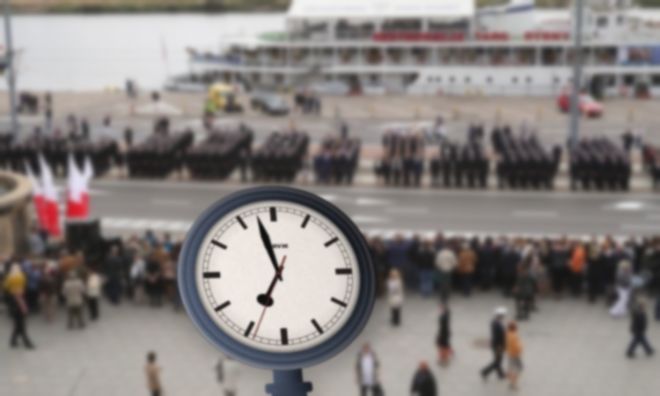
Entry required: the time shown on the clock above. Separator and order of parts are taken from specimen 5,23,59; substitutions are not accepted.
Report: 6,57,34
